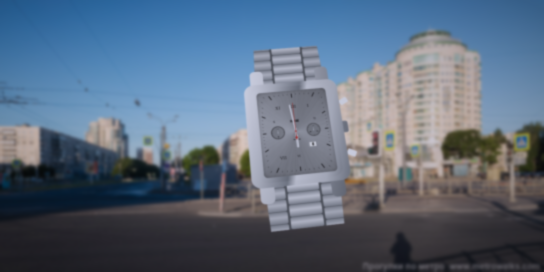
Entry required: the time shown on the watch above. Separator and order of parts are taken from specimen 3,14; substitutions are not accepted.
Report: 5,59
